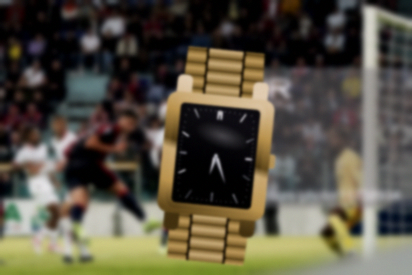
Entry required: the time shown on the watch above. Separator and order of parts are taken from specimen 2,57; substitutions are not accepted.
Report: 6,26
